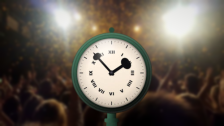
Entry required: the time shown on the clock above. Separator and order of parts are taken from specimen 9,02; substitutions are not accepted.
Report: 1,53
